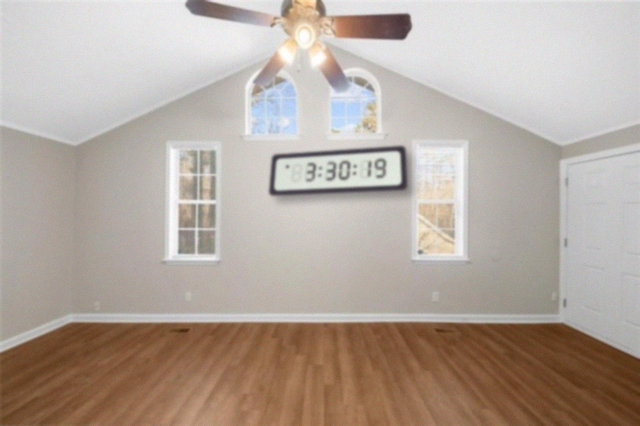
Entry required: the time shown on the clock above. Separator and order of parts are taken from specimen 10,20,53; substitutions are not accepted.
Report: 3,30,19
